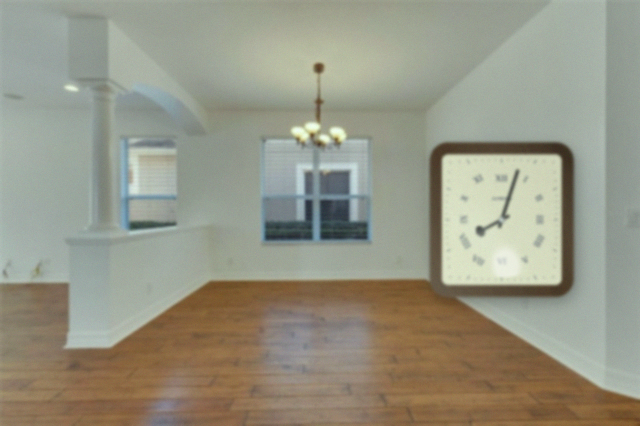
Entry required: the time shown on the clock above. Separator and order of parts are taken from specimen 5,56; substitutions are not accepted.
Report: 8,03
